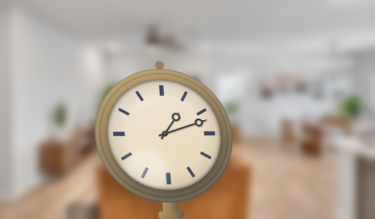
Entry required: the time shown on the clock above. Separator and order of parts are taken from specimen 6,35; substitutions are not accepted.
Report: 1,12
